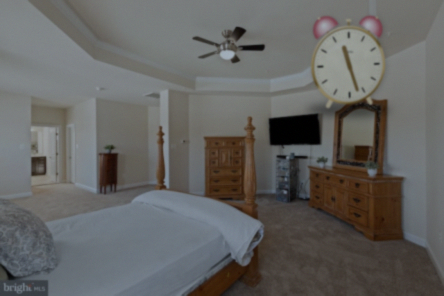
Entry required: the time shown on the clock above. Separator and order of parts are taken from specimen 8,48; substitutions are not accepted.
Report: 11,27
